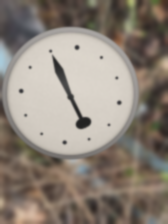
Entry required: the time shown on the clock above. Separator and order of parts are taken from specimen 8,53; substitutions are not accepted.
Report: 4,55
